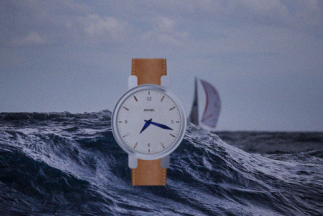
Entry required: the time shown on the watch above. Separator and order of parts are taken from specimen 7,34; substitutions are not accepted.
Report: 7,18
